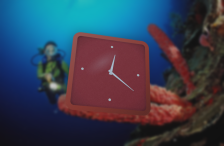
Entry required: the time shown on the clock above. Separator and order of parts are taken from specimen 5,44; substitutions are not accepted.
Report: 12,21
